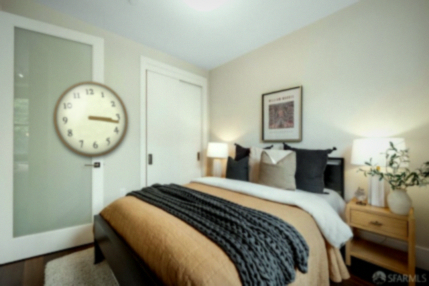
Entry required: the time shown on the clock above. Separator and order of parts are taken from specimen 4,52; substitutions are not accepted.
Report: 3,17
